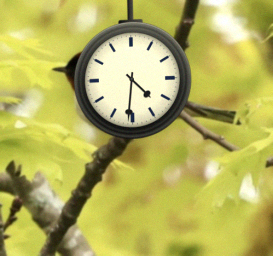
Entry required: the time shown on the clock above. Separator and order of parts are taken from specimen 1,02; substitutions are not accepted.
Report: 4,31
